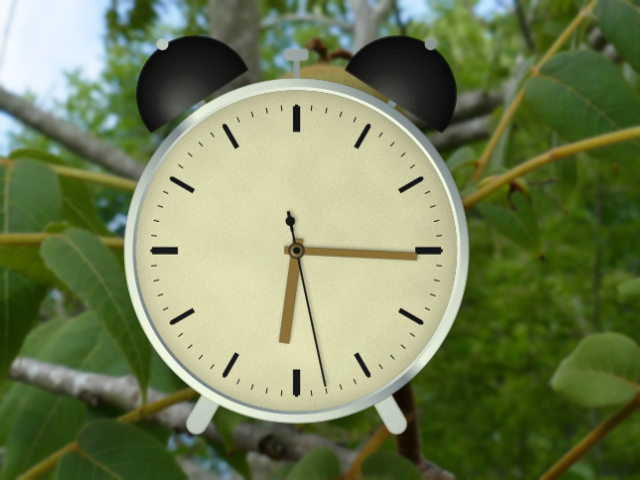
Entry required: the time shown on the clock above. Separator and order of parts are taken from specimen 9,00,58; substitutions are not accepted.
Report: 6,15,28
